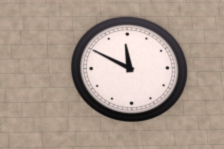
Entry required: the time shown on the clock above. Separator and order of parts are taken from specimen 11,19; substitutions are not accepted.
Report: 11,50
